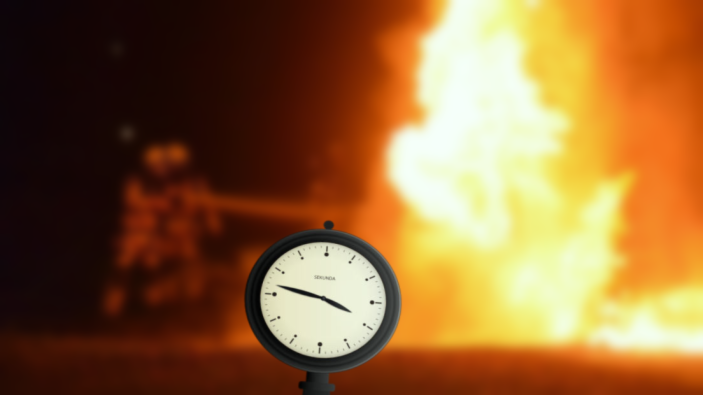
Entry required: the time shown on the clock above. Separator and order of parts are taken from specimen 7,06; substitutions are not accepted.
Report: 3,47
